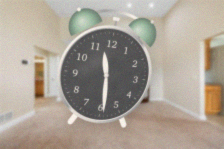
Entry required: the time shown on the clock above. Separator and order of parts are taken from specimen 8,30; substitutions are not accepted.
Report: 11,29
